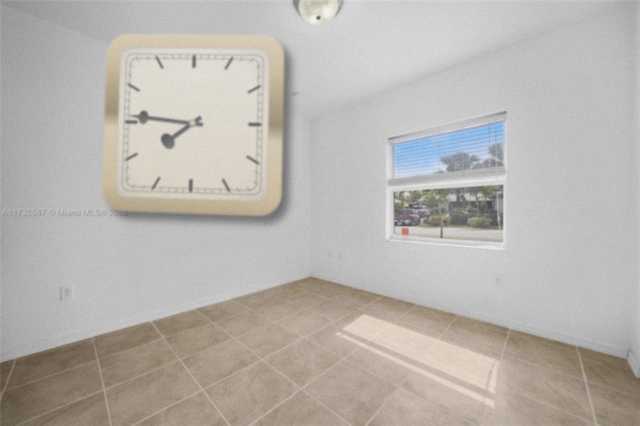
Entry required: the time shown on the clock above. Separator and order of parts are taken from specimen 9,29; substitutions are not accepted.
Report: 7,46
